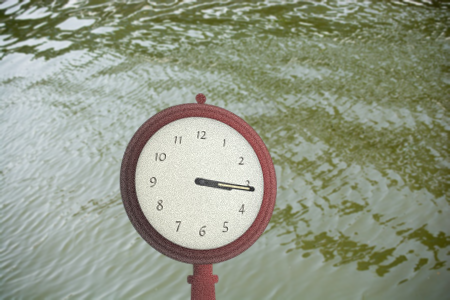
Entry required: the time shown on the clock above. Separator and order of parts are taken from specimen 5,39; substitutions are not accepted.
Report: 3,16
